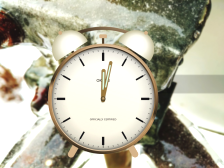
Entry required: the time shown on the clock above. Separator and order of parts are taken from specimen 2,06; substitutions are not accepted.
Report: 12,02
